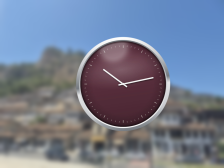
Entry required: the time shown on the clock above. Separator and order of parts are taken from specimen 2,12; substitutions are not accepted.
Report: 10,13
